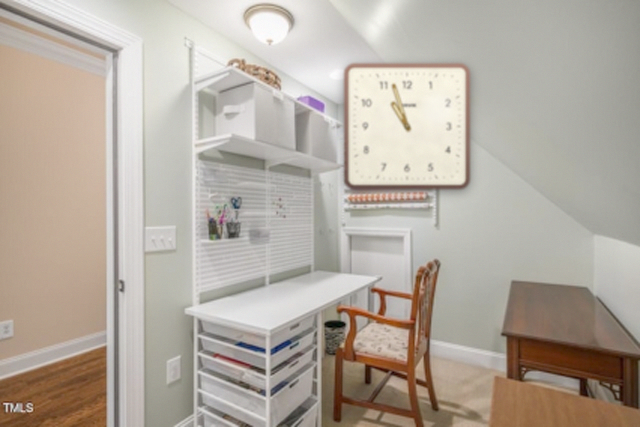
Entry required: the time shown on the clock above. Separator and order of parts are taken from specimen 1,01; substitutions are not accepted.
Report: 10,57
